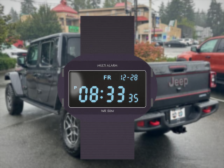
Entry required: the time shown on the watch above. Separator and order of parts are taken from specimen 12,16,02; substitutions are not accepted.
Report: 8,33,35
